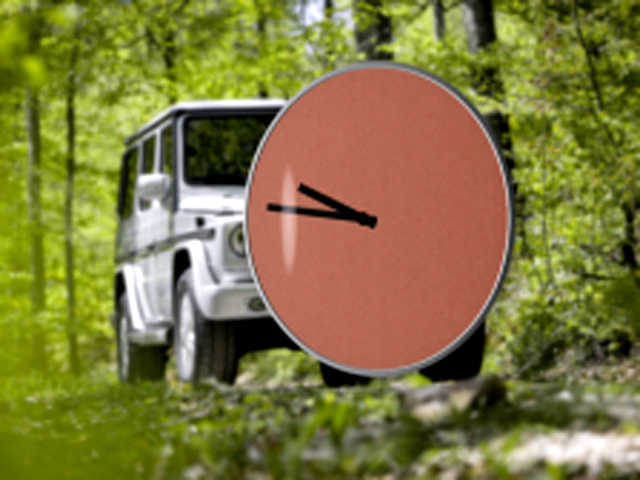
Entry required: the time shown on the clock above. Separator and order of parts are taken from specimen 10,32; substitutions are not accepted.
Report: 9,46
